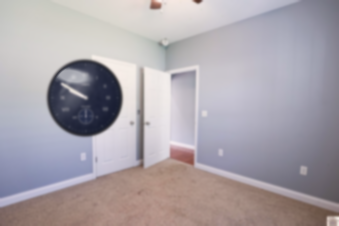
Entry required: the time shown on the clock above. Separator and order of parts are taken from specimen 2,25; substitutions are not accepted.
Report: 9,50
